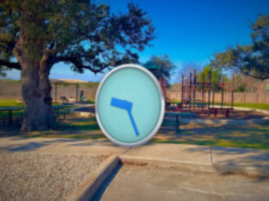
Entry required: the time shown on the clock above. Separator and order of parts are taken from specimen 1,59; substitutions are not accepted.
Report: 9,26
